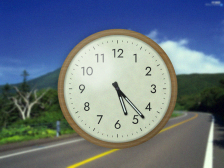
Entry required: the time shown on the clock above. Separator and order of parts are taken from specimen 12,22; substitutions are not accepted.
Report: 5,23
